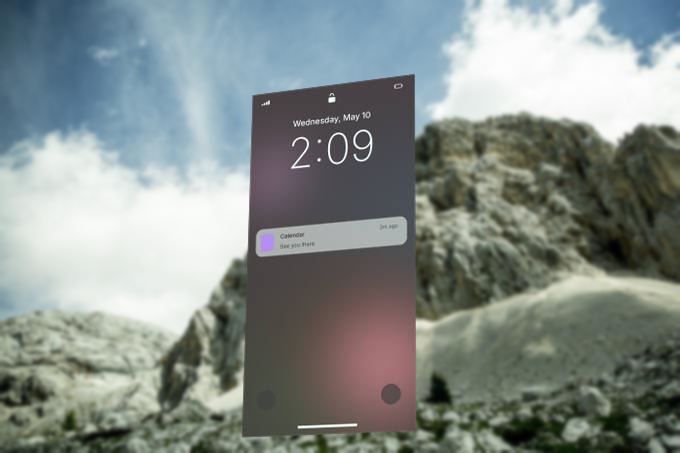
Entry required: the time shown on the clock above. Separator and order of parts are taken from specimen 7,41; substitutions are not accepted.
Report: 2,09
